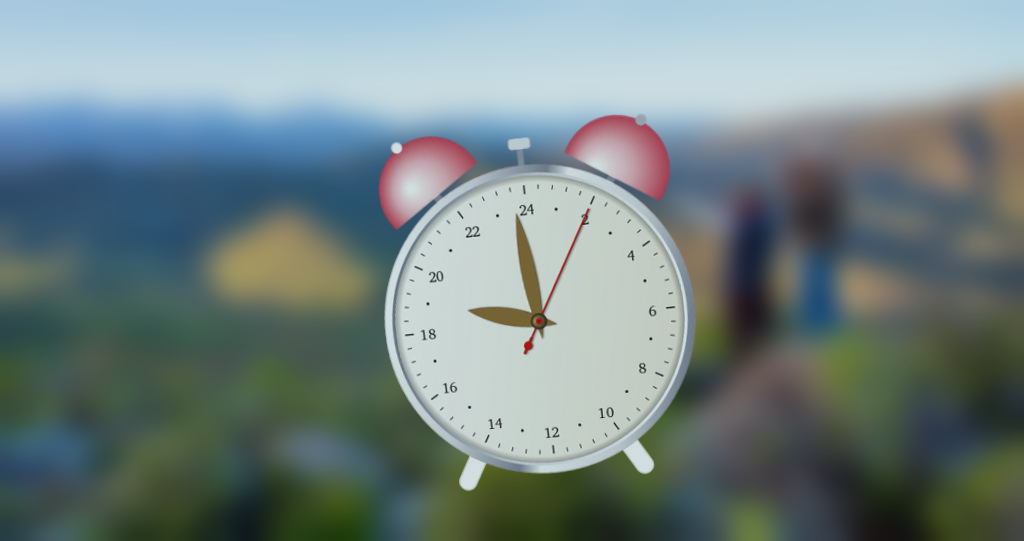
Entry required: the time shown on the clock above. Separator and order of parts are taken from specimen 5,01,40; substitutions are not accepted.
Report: 18,59,05
